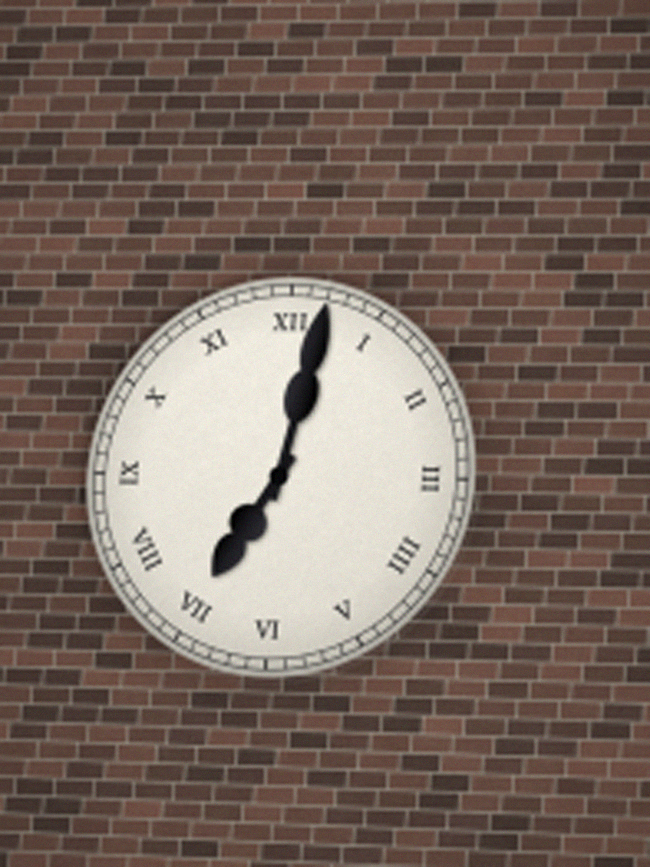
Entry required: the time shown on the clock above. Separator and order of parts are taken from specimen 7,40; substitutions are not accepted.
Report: 7,02
